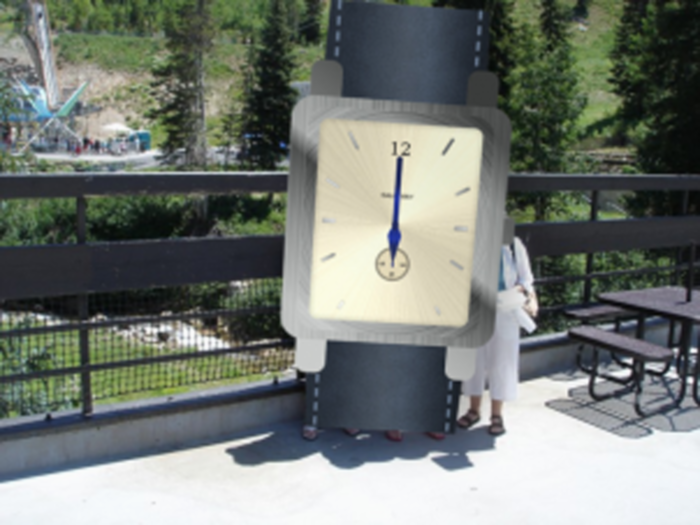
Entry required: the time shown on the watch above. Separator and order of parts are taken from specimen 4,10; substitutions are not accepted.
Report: 6,00
